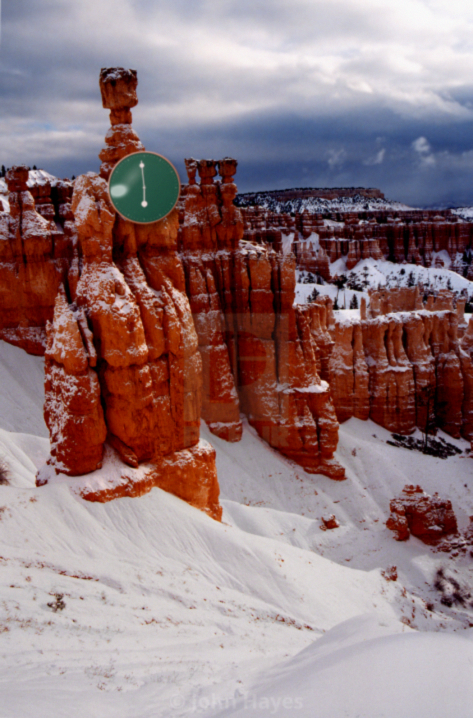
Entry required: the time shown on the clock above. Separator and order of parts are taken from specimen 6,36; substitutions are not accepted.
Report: 5,59
